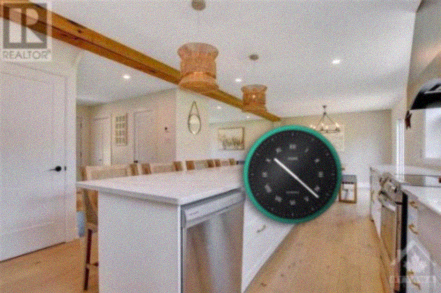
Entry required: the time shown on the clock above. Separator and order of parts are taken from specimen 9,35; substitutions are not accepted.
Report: 10,22
